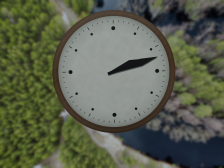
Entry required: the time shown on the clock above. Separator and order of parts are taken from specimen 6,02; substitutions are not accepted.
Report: 2,12
